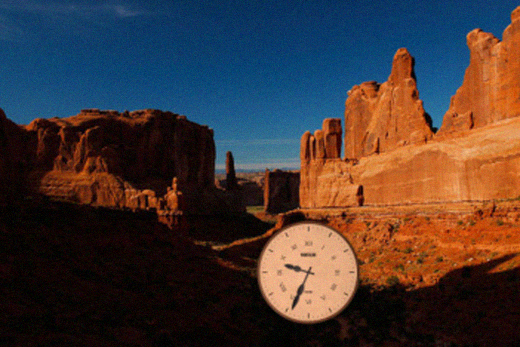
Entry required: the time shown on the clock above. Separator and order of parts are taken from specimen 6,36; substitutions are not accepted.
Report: 9,34
